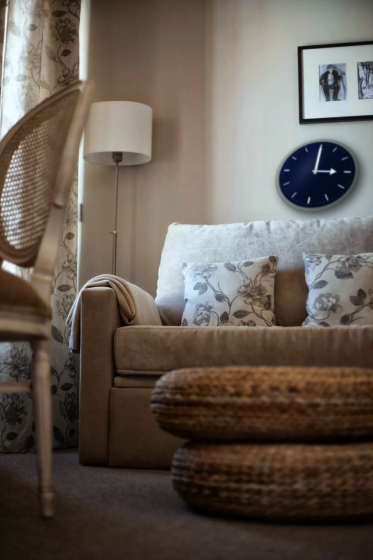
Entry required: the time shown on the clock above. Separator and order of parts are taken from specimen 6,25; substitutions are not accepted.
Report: 3,00
